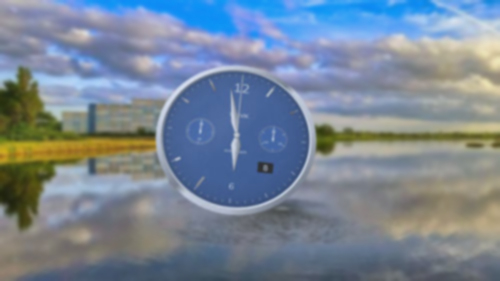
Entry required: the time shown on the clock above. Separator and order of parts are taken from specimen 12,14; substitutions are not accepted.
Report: 5,58
